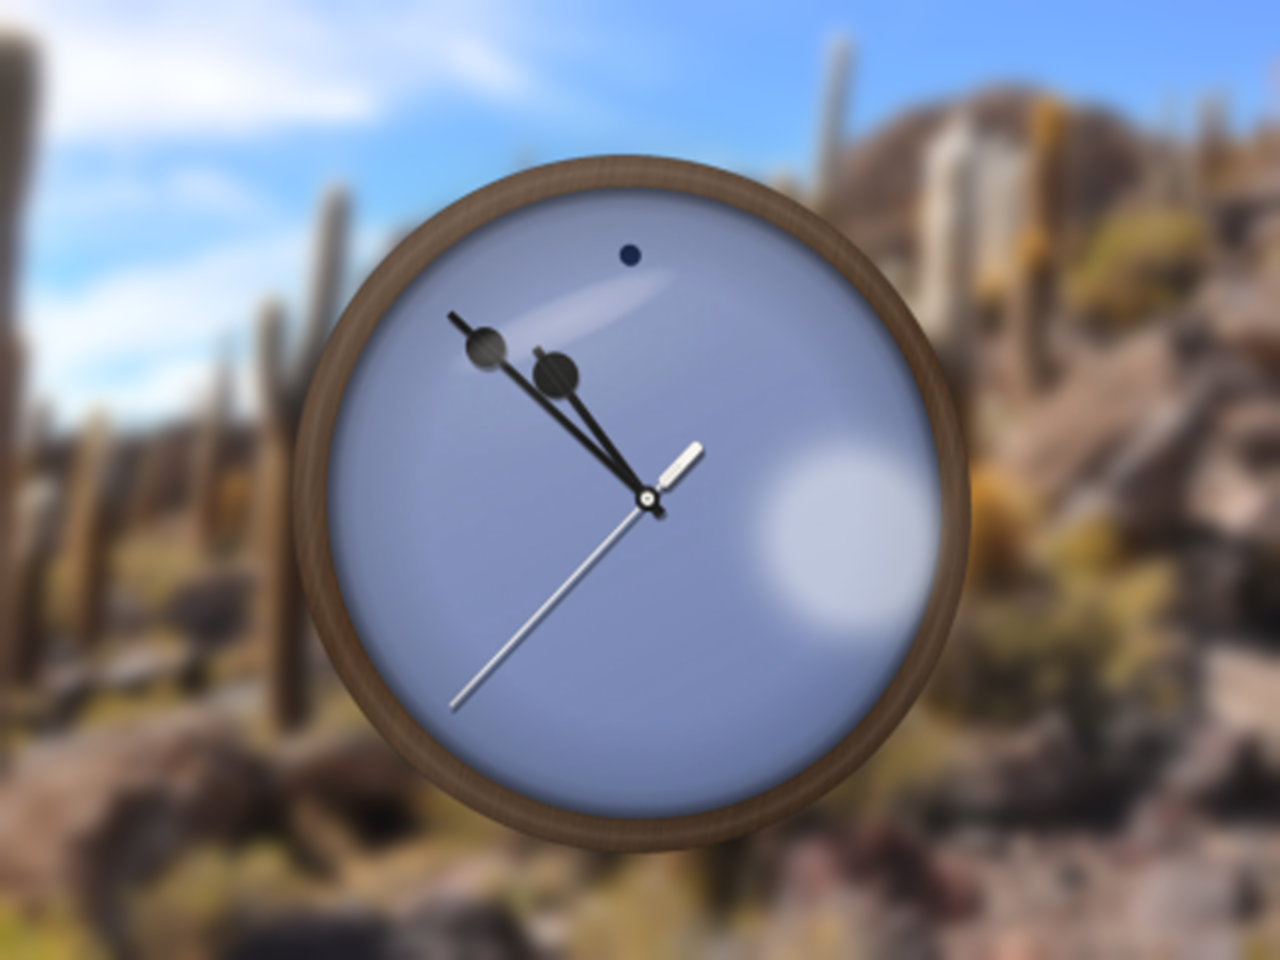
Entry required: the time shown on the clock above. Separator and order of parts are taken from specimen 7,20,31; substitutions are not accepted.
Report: 10,52,38
